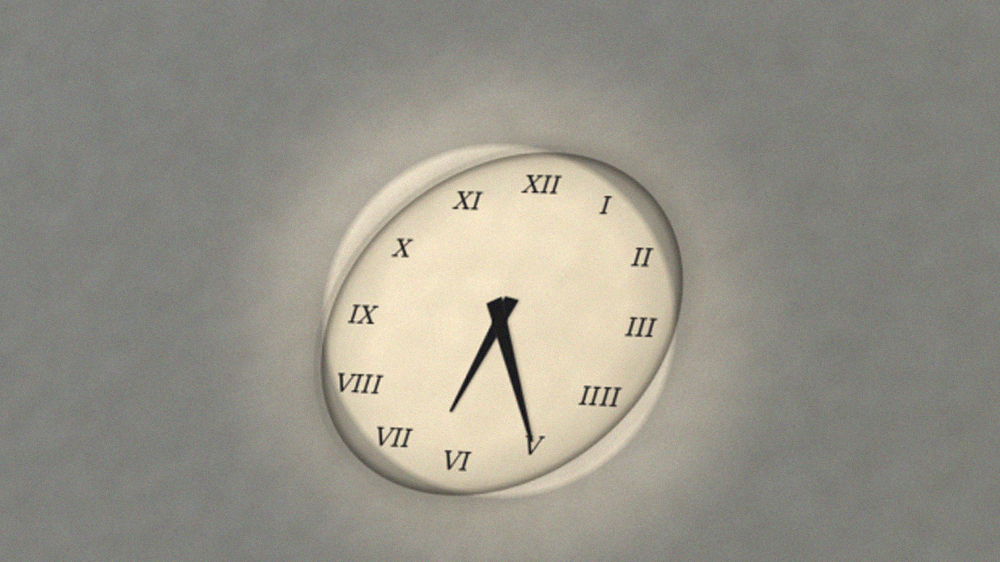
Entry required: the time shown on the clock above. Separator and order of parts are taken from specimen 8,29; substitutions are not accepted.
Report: 6,25
